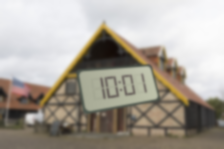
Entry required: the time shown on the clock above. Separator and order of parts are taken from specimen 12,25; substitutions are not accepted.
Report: 10,01
